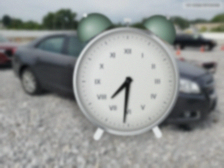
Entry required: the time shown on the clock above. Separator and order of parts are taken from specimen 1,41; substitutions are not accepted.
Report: 7,31
